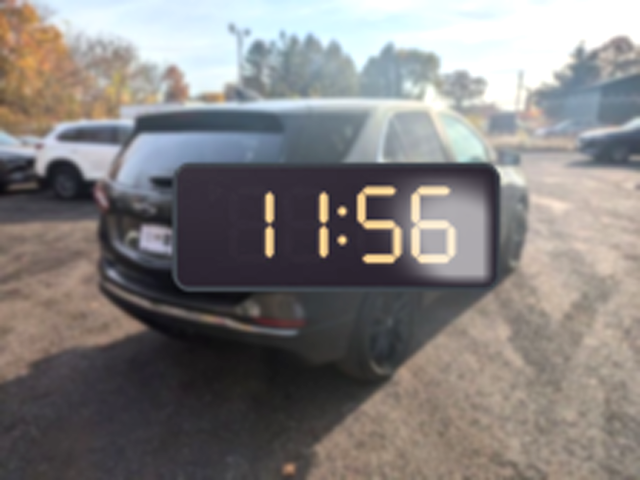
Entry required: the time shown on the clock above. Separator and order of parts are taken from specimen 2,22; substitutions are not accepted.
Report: 11,56
